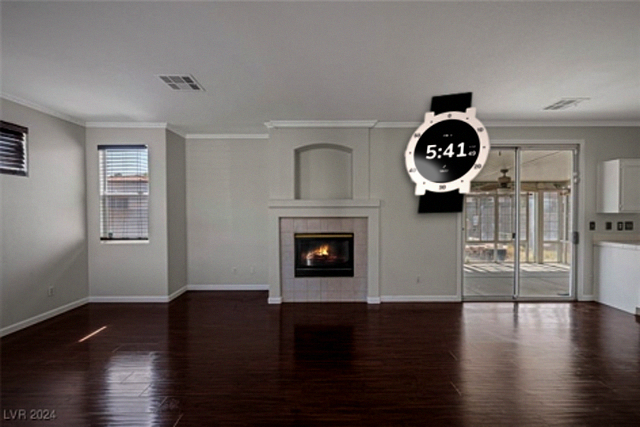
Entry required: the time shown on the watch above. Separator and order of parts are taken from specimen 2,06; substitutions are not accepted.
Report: 5,41
